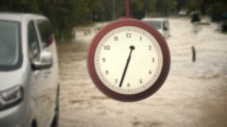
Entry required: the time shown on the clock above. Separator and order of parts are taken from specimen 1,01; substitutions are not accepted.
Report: 12,33
